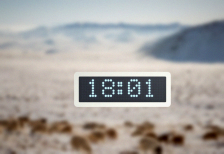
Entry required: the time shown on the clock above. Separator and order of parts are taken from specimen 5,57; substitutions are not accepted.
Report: 18,01
